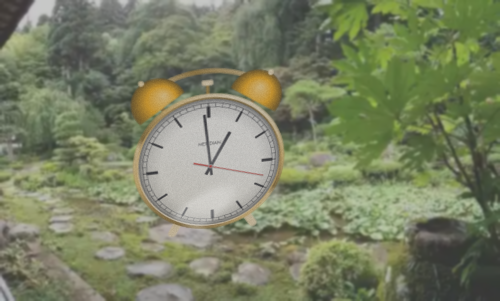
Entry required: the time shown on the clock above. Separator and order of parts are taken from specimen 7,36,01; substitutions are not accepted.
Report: 12,59,18
